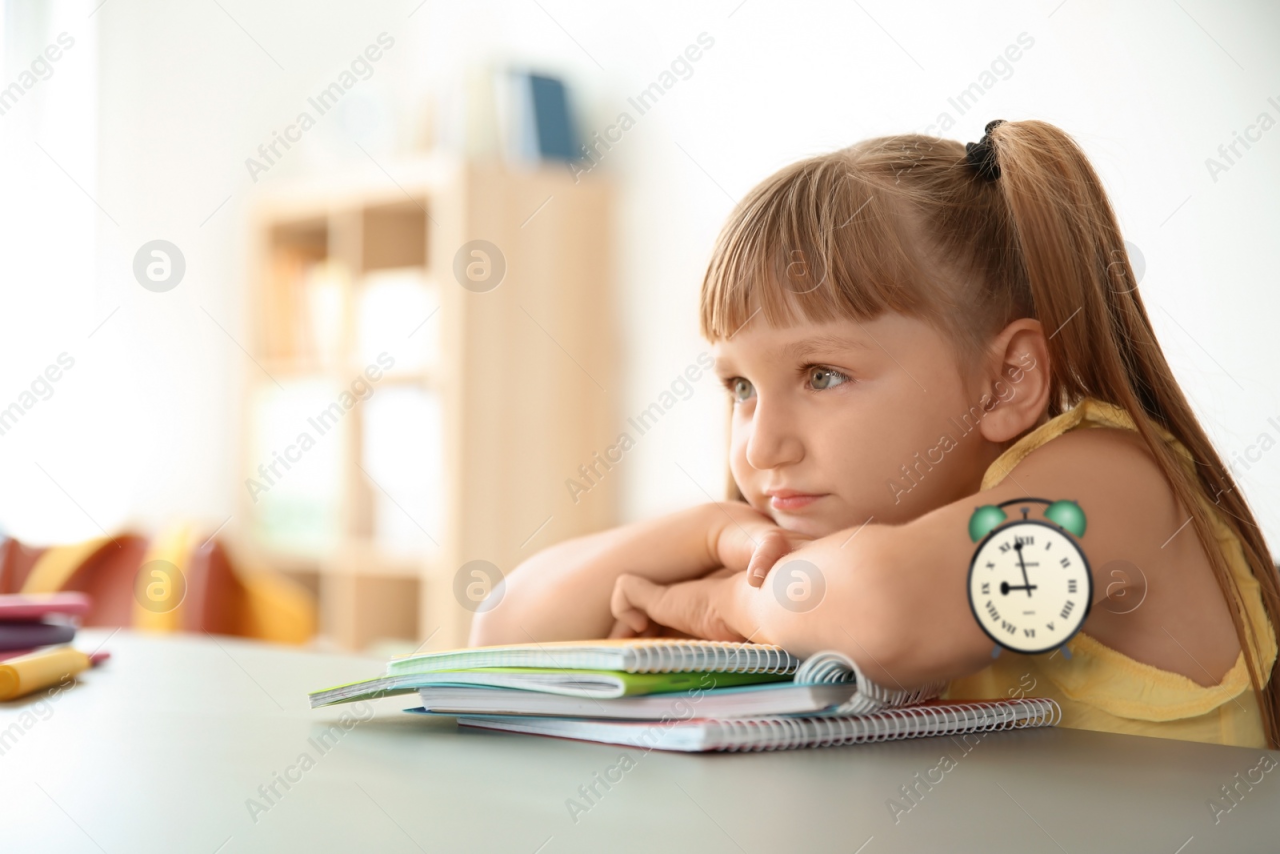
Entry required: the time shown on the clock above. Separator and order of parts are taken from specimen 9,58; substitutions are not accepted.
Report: 8,58
